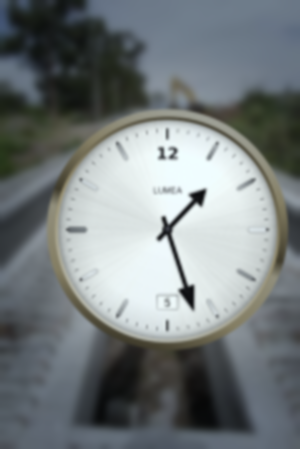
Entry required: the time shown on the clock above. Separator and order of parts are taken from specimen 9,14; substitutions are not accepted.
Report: 1,27
